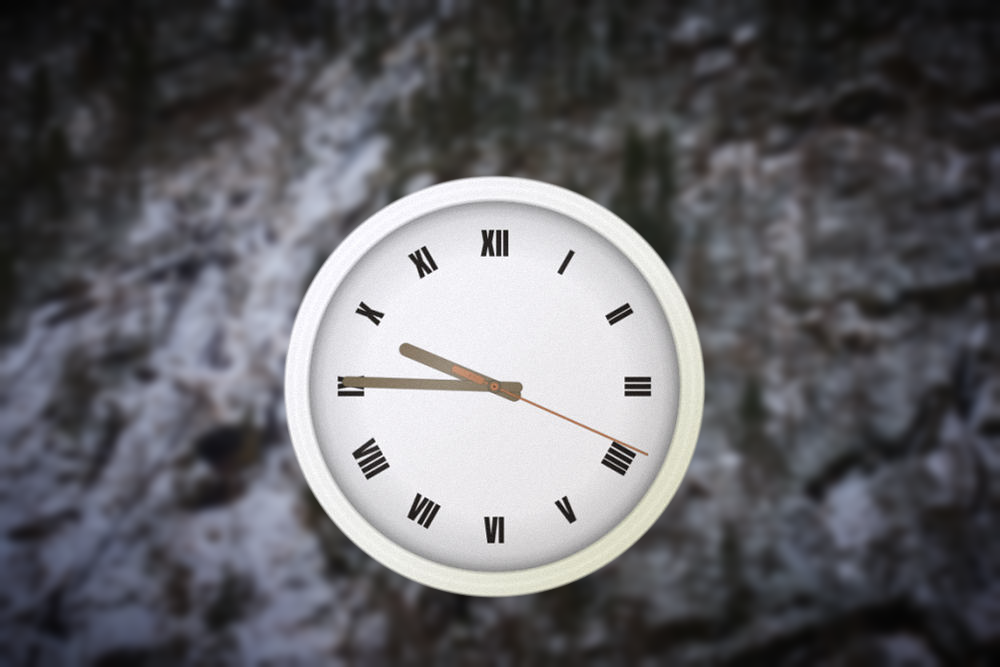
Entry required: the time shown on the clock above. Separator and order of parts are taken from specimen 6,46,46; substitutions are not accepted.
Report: 9,45,19
